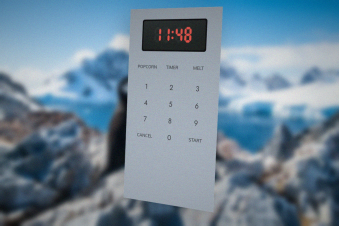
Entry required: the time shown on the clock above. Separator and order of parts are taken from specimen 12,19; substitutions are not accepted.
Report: 11,48
